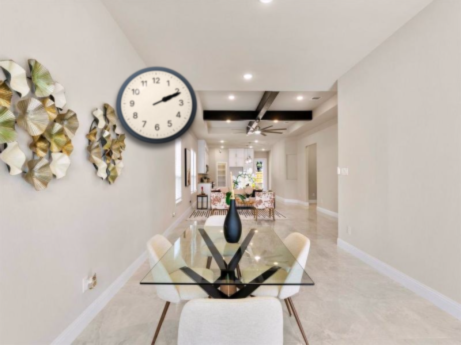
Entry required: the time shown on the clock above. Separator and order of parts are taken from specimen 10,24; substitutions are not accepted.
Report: 2,11
